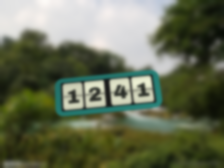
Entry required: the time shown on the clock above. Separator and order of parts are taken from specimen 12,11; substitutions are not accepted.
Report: 12,41
